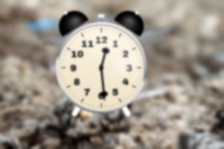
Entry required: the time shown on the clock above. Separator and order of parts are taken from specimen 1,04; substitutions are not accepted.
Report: 12,29
